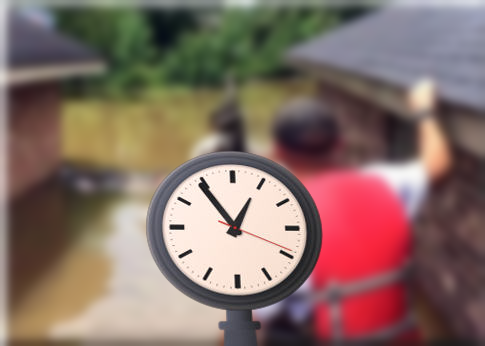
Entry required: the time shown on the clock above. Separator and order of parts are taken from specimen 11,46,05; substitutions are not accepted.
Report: 12,54,19
